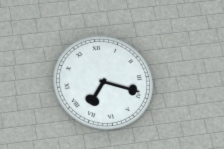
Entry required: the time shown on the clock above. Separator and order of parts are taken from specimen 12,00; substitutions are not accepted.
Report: 7,19
